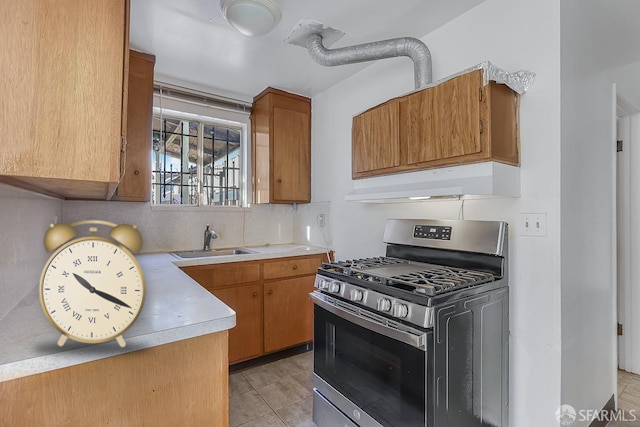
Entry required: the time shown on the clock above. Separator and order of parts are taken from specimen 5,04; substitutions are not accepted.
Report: 10,19
